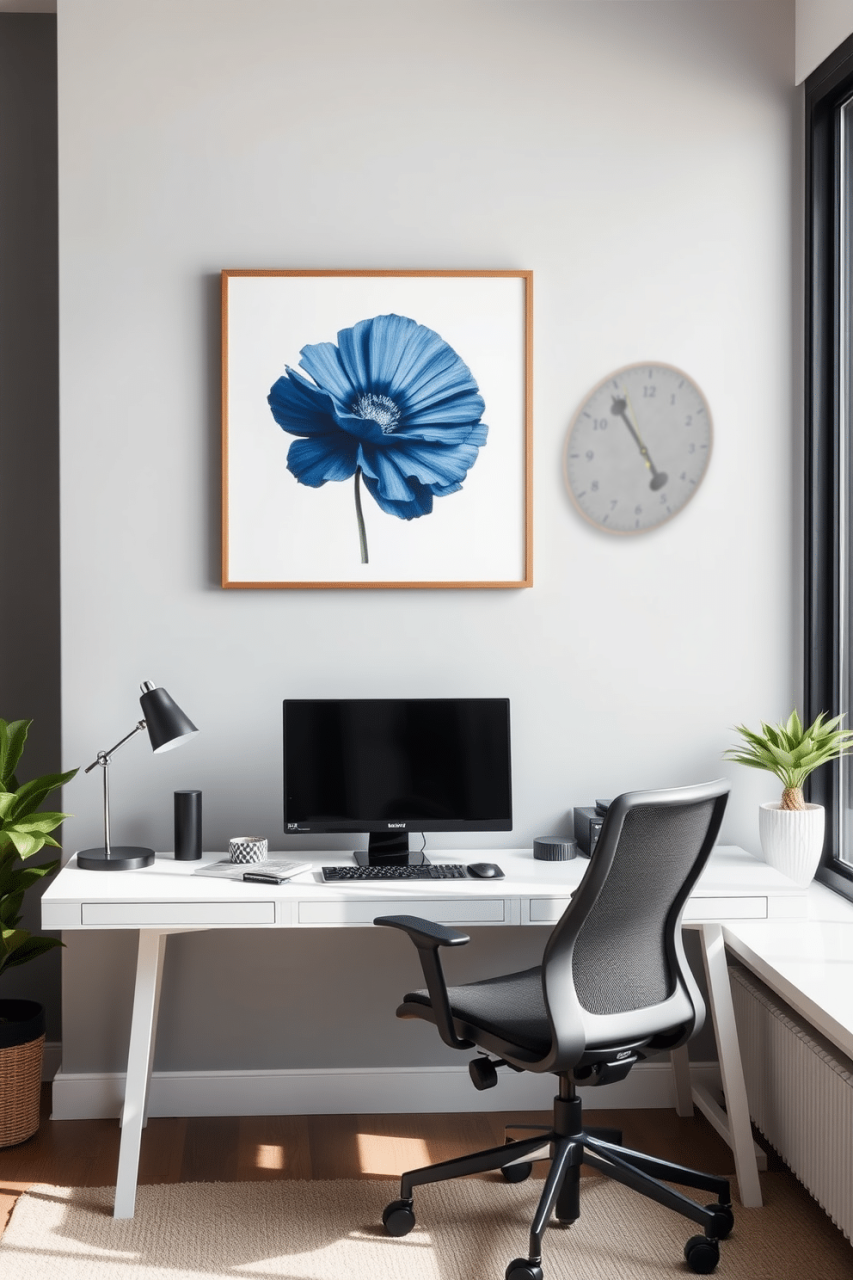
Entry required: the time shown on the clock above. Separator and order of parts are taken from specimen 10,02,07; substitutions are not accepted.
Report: 4,53,56
